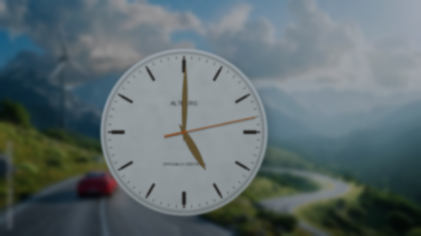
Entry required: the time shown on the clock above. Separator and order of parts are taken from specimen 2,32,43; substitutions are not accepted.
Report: 5,00,13
